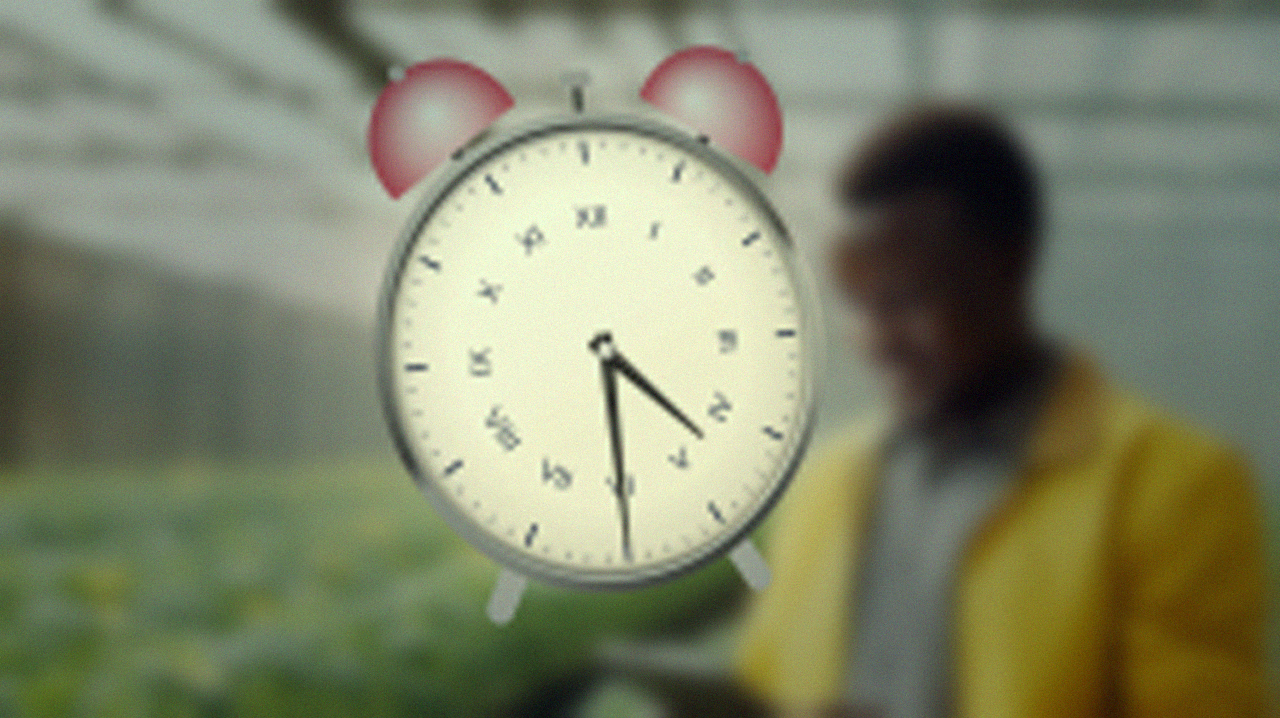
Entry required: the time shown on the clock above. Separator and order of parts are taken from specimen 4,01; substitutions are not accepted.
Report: 4,30
